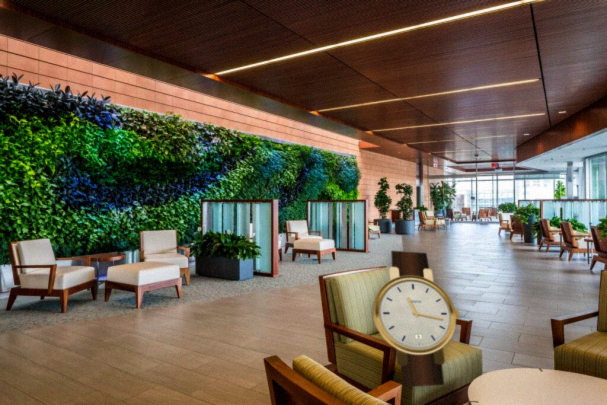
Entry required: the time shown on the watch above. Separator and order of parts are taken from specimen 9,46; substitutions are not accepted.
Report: 11,17
